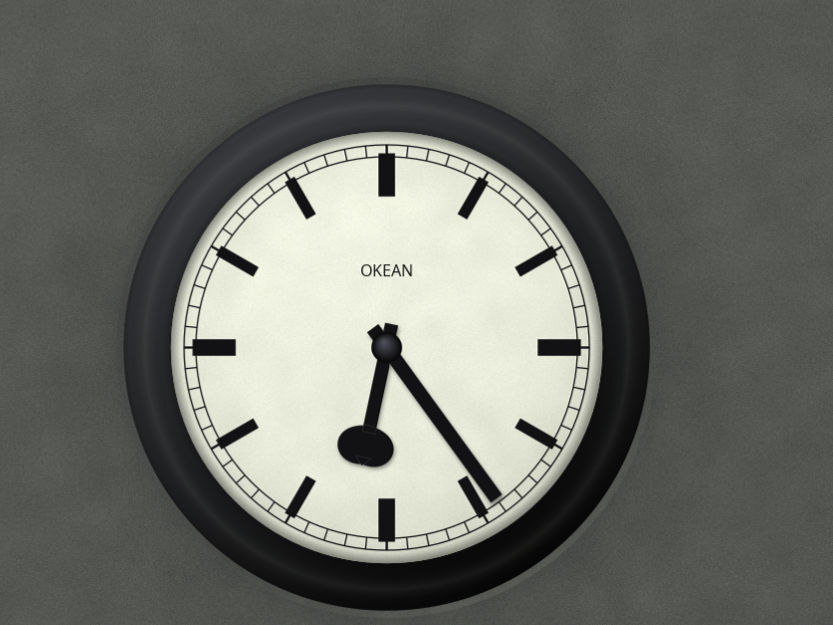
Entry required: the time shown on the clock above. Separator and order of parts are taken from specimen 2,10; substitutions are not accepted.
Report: 6,24
